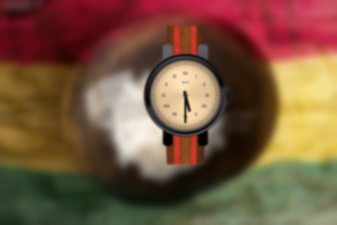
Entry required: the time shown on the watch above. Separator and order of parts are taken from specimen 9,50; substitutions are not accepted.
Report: 5,30
